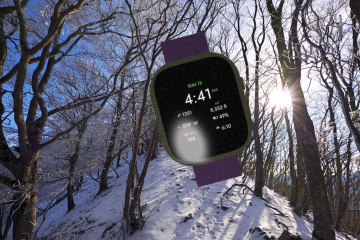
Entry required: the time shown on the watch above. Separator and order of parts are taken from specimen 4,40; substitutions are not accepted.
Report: 4,41
